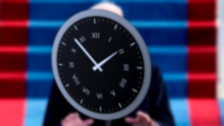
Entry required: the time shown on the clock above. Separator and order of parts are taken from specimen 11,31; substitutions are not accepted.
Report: 1,53
